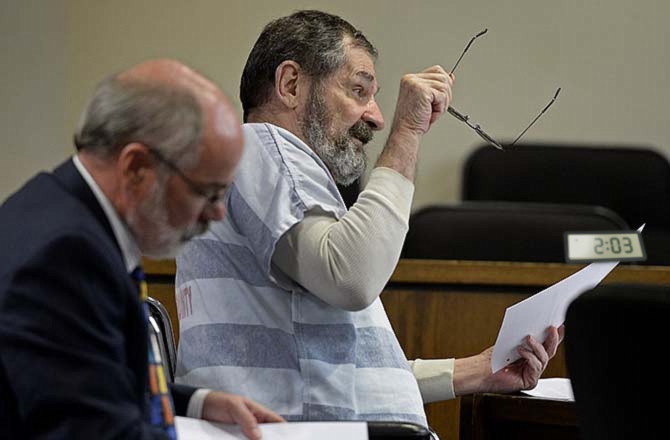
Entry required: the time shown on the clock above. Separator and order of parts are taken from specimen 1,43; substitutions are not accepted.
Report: 2,03
